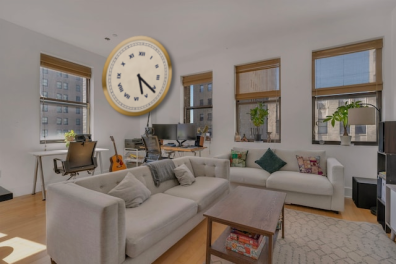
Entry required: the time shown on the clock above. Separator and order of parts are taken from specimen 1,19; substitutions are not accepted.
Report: 5,21
